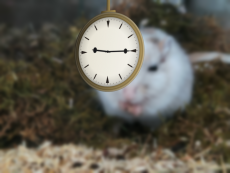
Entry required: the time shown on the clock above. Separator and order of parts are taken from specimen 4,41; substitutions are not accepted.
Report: 9,15
